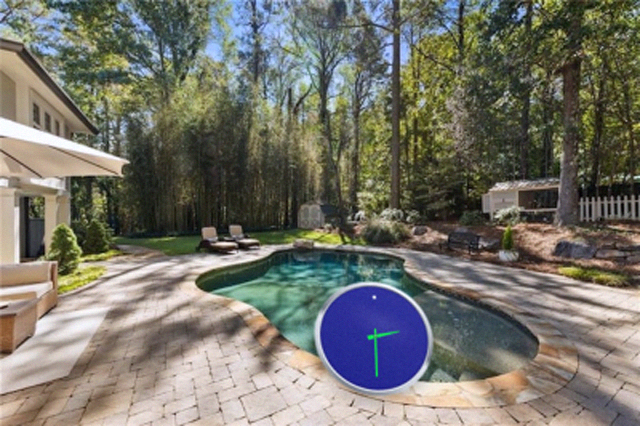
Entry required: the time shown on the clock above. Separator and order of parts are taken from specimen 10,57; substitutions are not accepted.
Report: 2,30
